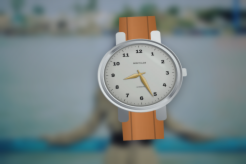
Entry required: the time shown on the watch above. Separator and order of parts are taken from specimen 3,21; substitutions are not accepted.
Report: 8,26
